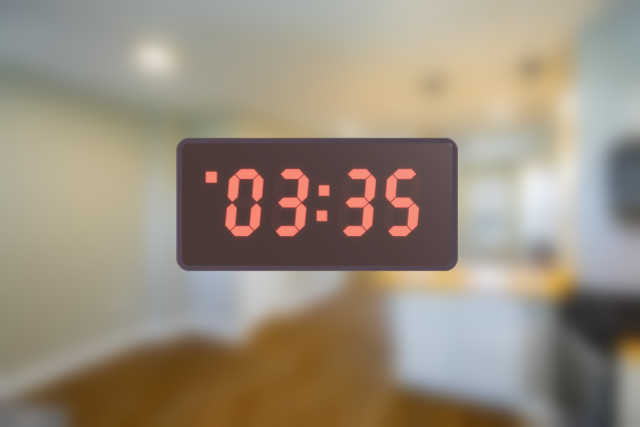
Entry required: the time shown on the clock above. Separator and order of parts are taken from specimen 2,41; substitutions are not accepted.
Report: 3,35
